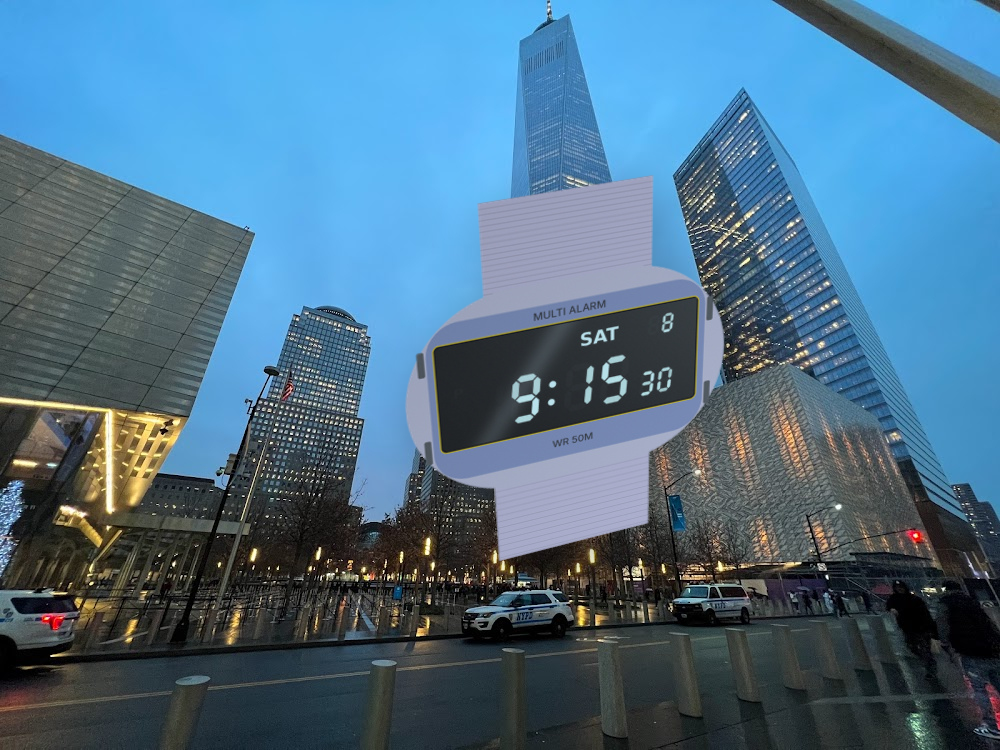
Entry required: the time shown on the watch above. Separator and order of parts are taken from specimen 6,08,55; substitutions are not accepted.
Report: 9,15,30
